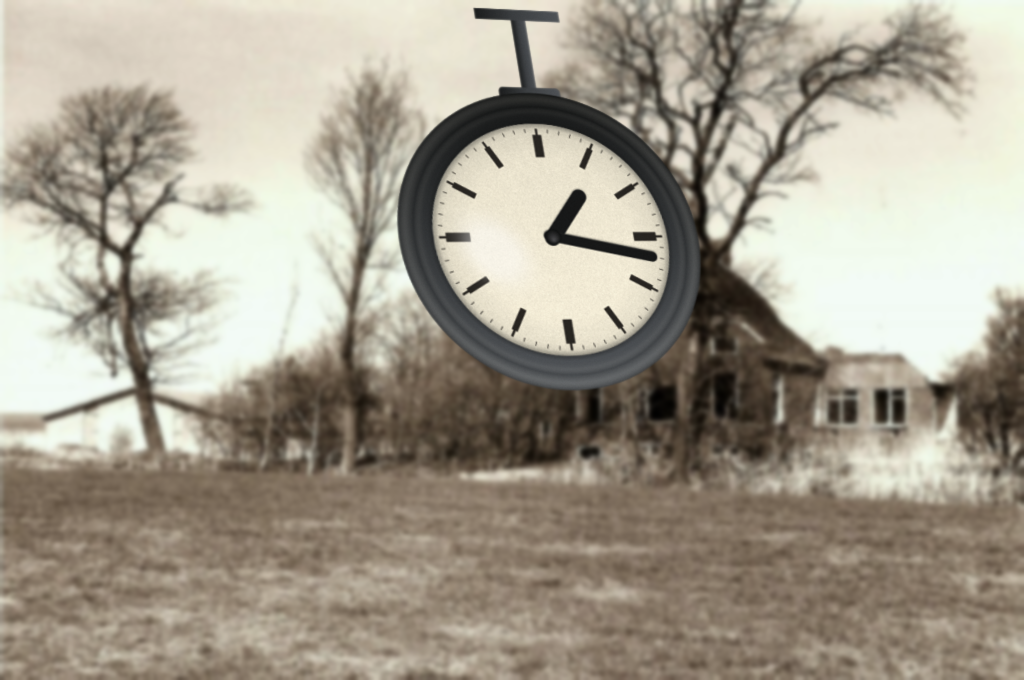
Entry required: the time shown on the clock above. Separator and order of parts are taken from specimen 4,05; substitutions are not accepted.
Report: 1,17
